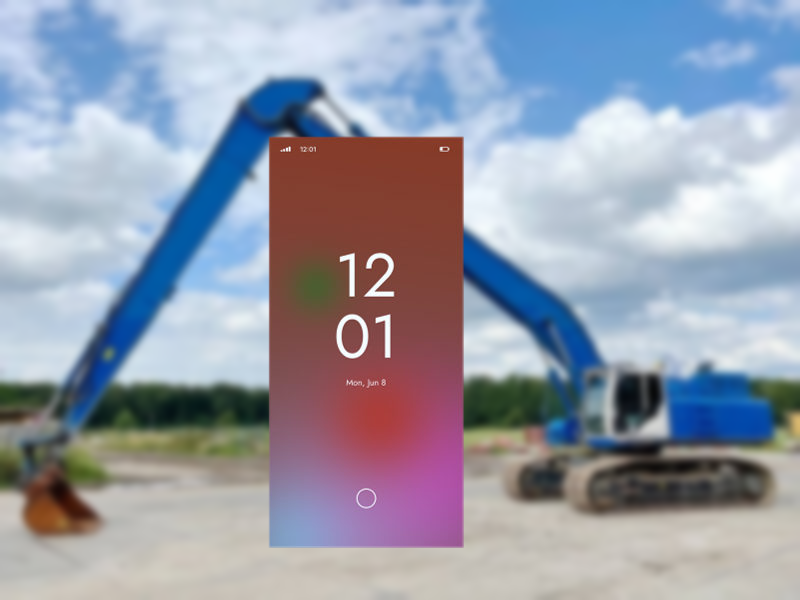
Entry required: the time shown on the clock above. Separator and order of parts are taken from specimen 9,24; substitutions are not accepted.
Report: 12,01
